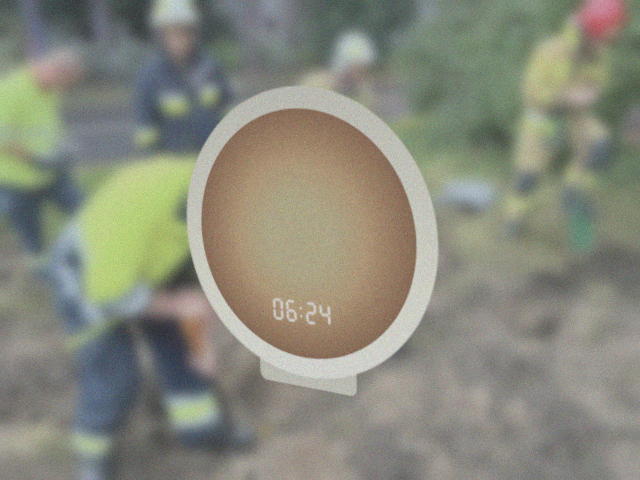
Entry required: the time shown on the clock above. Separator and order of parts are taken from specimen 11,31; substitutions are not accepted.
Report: 6,24
